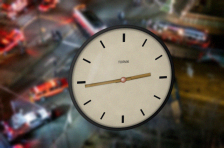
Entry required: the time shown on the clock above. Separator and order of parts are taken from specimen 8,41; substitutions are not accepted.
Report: 2,44
